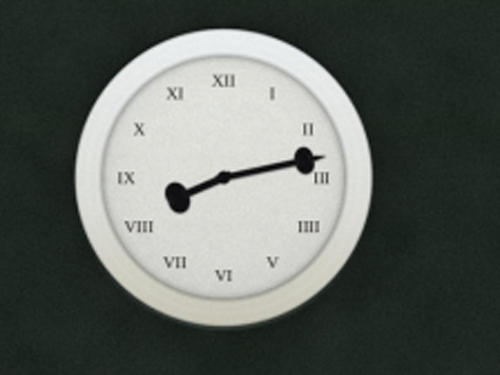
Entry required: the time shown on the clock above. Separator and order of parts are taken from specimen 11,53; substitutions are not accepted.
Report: 8,13
